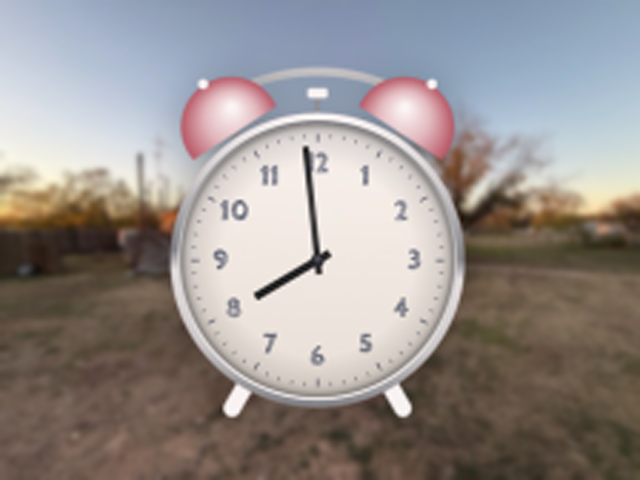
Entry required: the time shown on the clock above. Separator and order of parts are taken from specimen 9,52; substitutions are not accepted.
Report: 7,59
